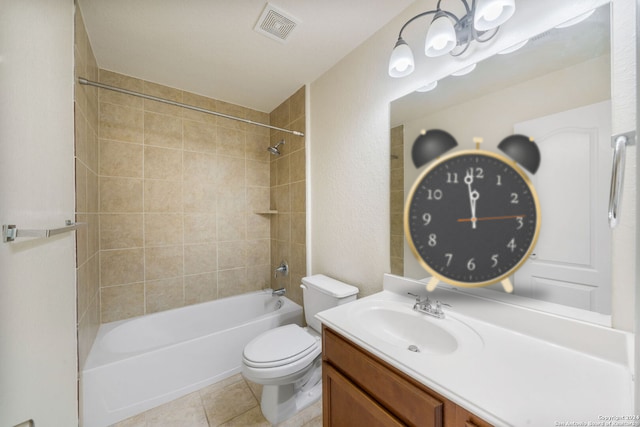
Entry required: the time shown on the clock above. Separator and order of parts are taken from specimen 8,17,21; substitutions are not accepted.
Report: 11,58,14
